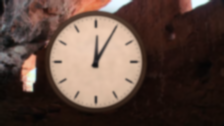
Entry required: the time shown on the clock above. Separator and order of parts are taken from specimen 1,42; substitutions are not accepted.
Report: 12,05
